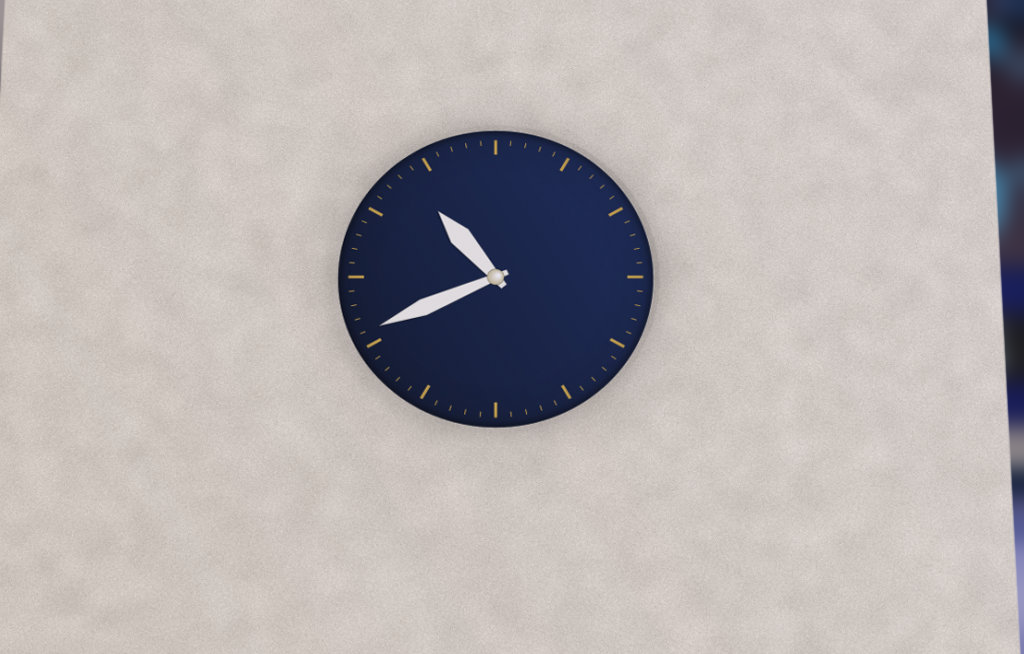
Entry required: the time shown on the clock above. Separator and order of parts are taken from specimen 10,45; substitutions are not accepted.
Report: 10,41
